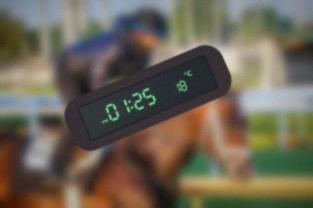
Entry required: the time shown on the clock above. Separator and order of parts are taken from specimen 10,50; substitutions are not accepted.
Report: 1,25
